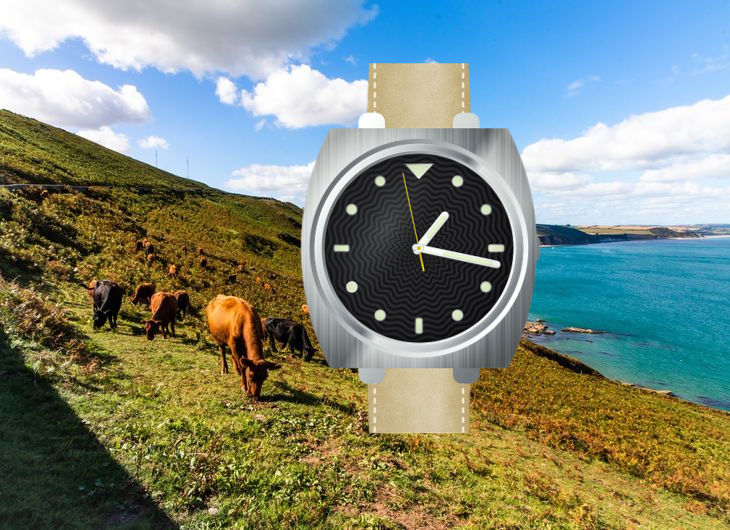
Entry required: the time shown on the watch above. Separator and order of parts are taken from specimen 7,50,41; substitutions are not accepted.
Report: 1,16,58
